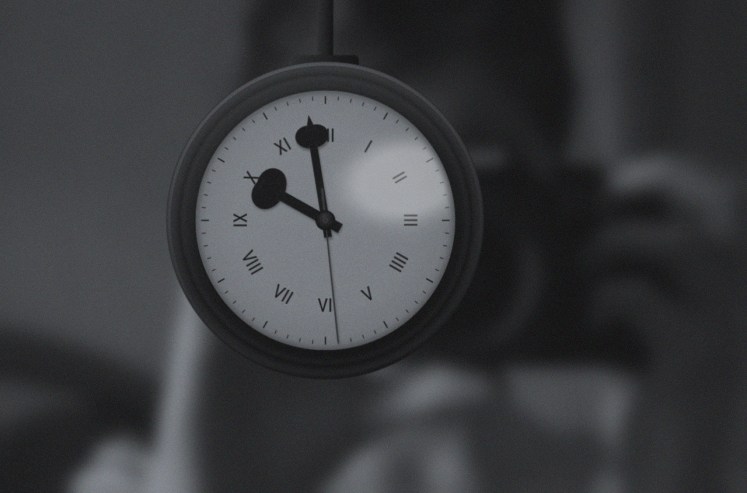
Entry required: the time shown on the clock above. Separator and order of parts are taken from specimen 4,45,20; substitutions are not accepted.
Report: 9,58,29
